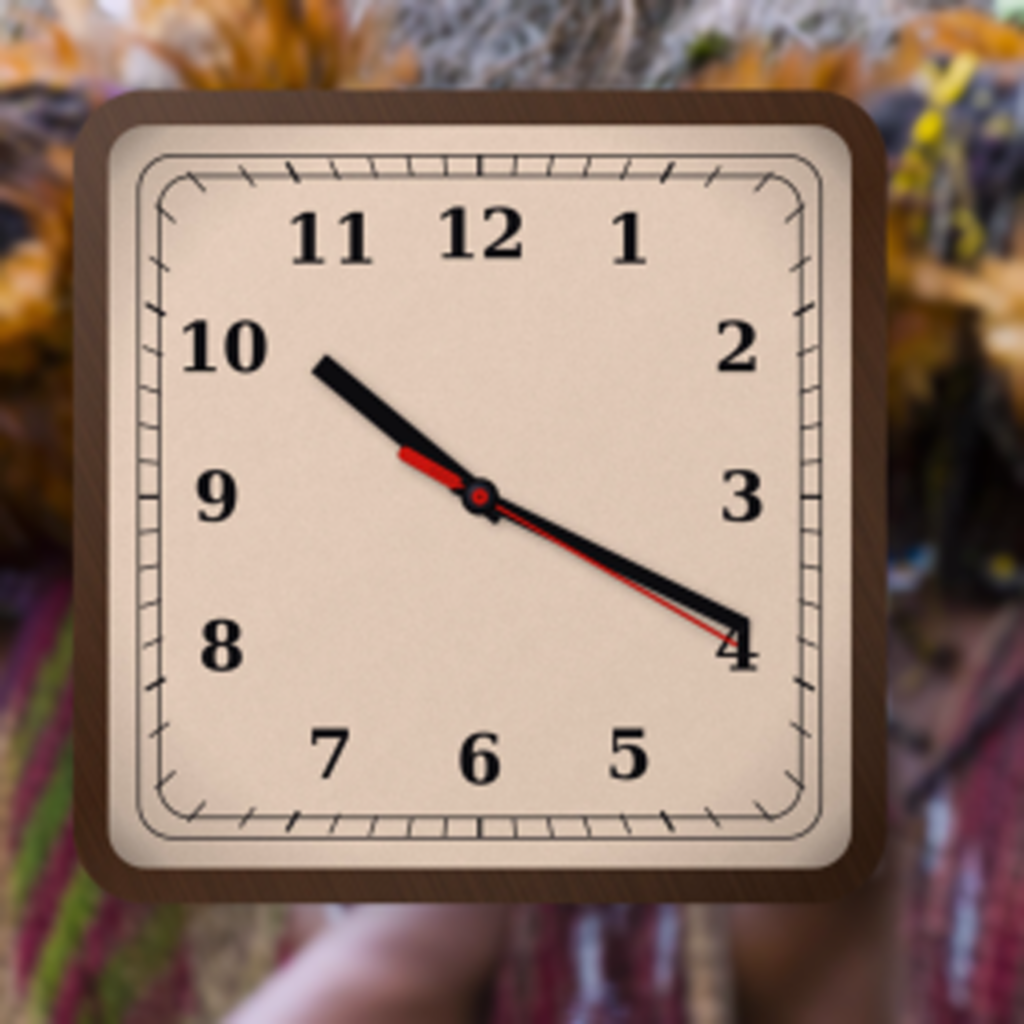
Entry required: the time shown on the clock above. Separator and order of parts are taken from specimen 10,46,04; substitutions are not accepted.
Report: 10,19,20
